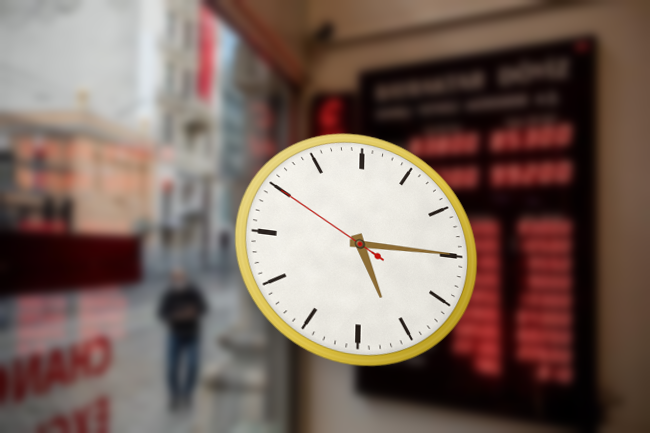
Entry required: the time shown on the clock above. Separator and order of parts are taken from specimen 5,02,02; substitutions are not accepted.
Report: 5,14,50
